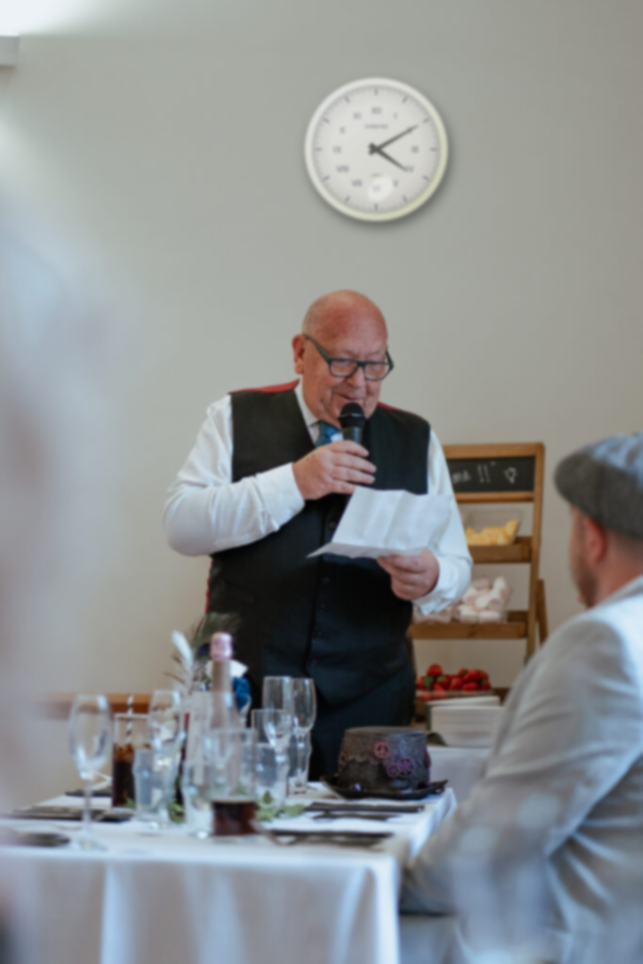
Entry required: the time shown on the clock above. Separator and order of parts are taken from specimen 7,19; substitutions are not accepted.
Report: 4,10
